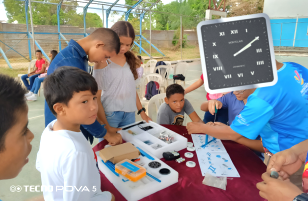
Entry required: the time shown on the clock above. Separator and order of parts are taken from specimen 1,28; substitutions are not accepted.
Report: 2,10
